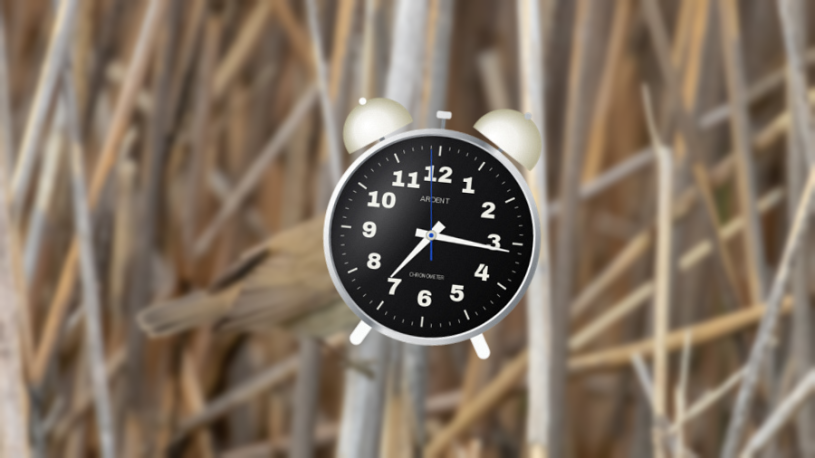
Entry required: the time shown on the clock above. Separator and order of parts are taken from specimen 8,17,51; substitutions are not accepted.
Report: 7,15,59
